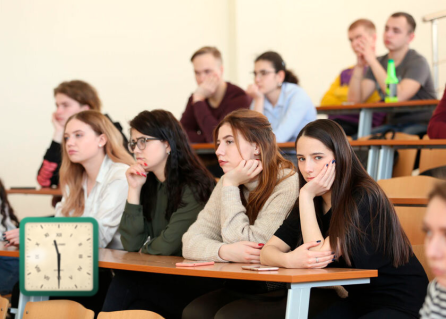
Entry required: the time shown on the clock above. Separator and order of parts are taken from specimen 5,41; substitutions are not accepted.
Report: 11,30
